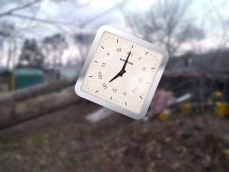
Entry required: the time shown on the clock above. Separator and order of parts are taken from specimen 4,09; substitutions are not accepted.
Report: 7,00
